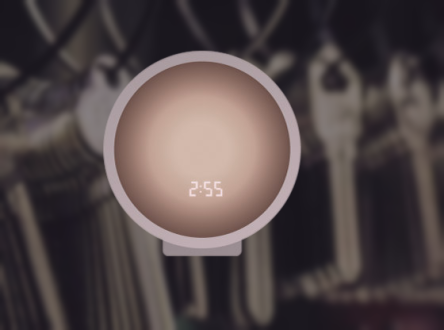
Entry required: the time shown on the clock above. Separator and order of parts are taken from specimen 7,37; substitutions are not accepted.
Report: 2,55
